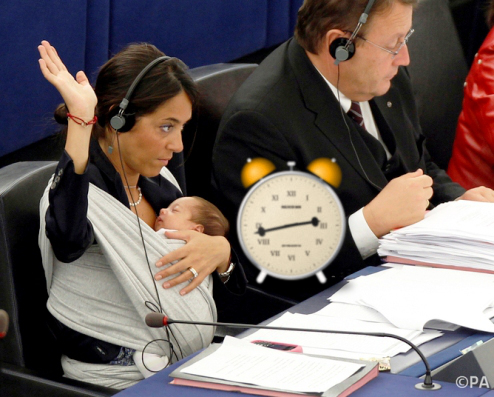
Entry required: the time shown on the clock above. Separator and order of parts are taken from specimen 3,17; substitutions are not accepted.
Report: 2,43
